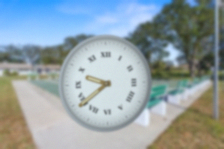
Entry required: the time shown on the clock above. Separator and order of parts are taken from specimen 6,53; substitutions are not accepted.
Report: 9,39
